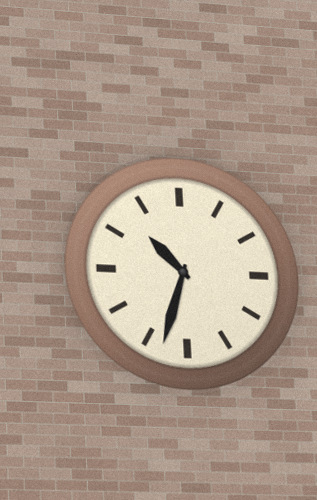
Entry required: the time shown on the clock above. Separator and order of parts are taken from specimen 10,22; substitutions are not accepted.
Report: 10,33
